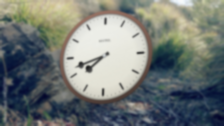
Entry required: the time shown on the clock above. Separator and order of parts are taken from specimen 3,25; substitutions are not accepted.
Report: 7,42
